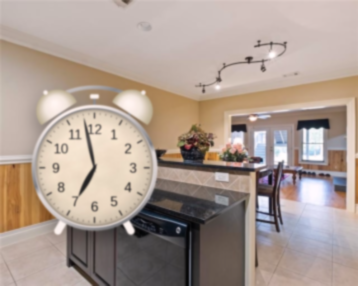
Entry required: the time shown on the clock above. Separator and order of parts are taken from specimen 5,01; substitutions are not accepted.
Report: 6,58
